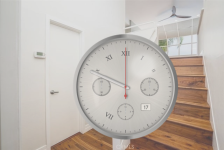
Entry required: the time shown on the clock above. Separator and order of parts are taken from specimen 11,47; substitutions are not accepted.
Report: 9,49
